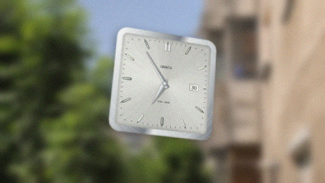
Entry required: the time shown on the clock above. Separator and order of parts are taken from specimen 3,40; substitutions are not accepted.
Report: 6,54
